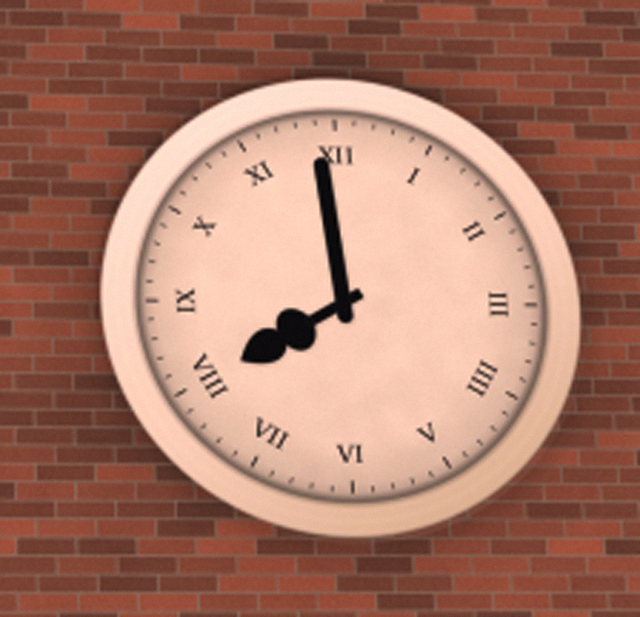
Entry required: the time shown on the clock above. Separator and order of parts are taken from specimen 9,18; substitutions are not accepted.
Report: 7,59
